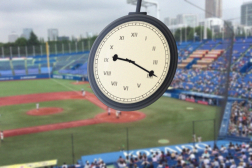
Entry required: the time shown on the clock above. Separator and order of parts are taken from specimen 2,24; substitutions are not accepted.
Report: 9,19
